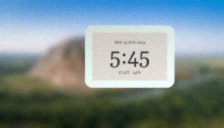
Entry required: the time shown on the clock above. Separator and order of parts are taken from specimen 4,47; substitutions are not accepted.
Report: 5,45
